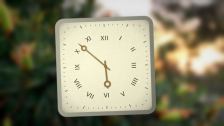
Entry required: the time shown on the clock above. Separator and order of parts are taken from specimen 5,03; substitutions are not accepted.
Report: 5,52
